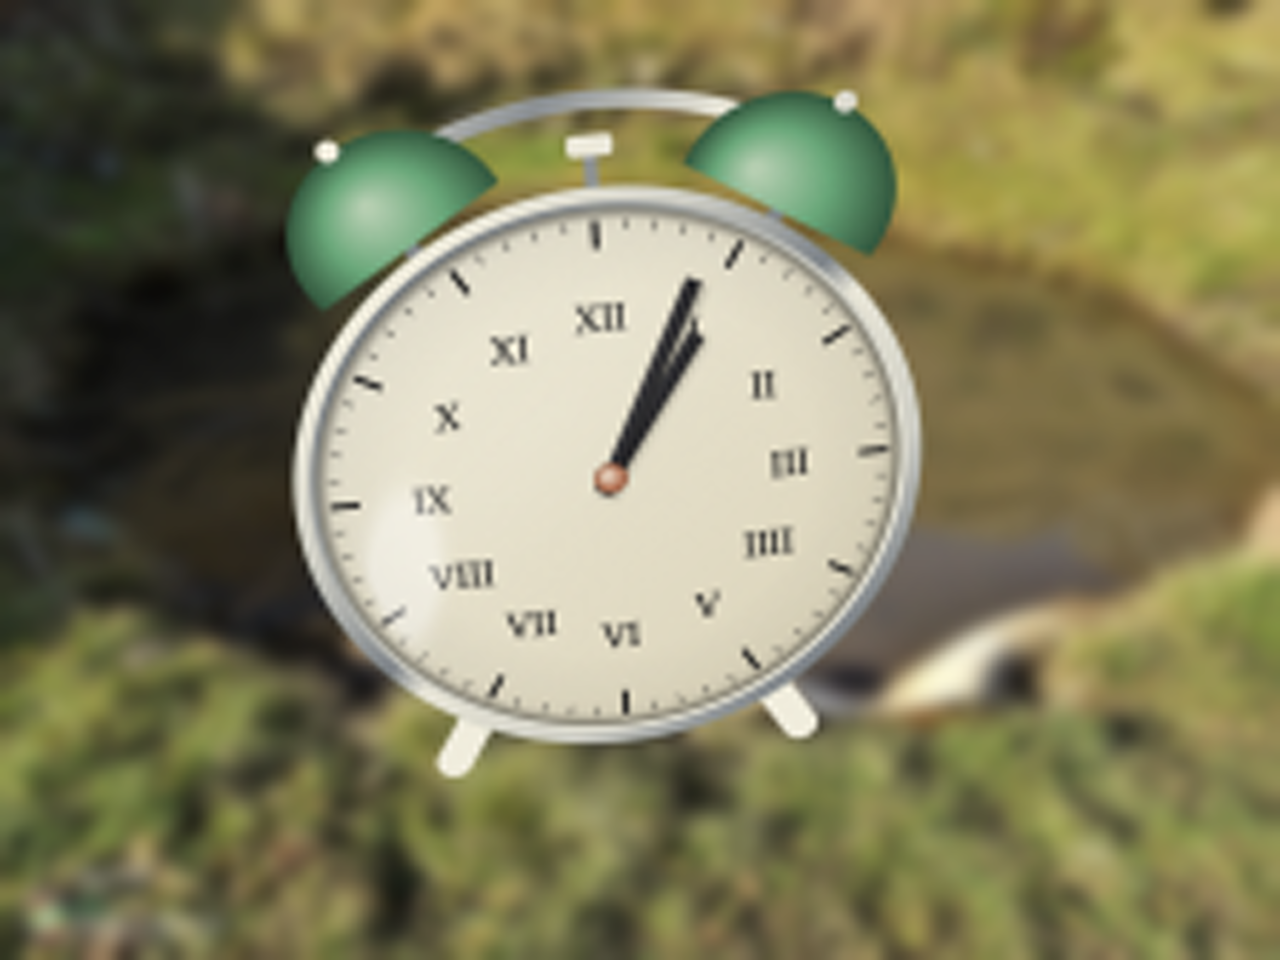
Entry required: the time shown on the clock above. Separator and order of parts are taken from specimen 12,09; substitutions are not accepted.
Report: 1,04
